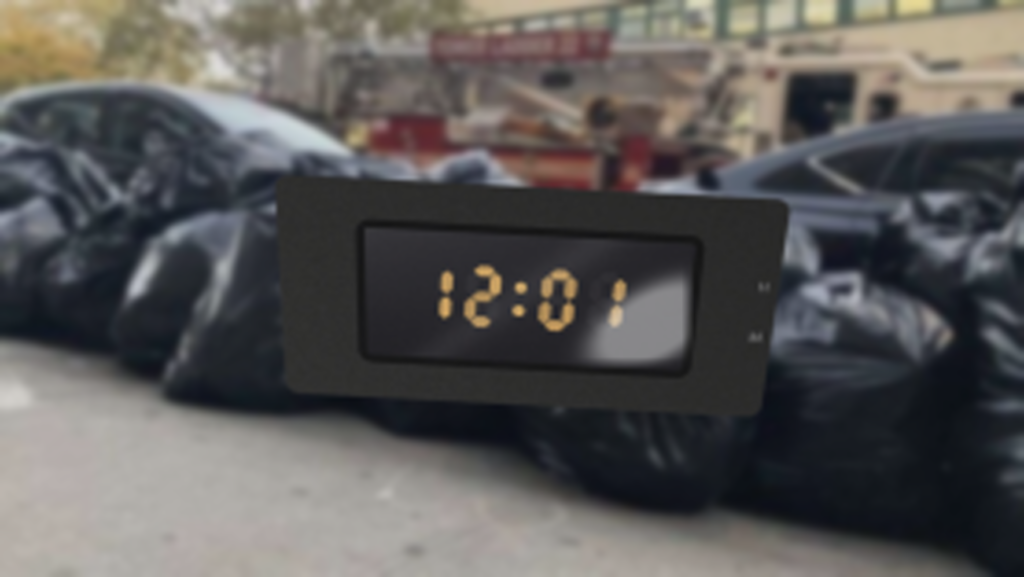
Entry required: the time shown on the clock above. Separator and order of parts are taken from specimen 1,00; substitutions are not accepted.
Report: 12,01
